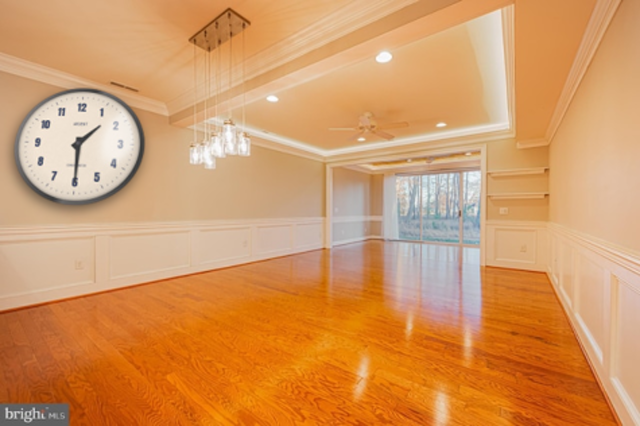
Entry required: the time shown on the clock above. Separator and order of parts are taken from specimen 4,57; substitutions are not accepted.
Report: 1,30
